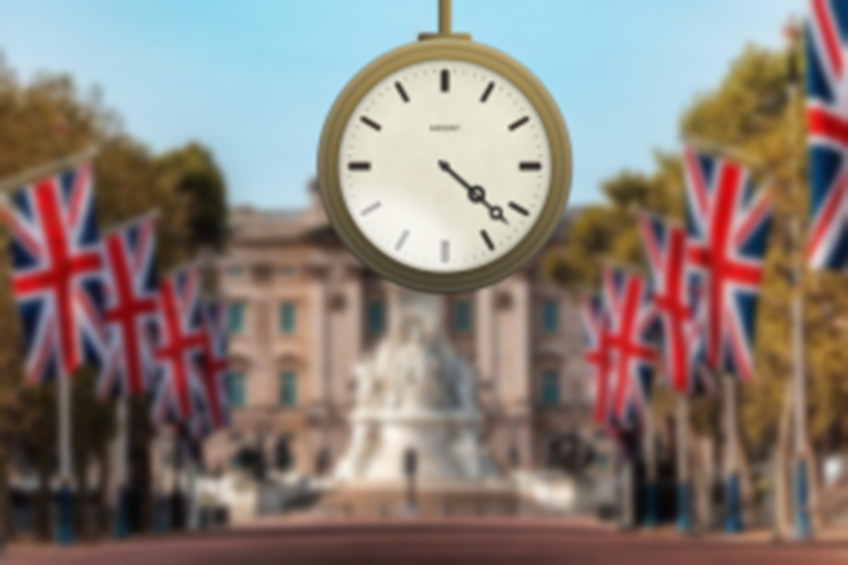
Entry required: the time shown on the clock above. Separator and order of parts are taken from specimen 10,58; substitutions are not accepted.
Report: 4,22
